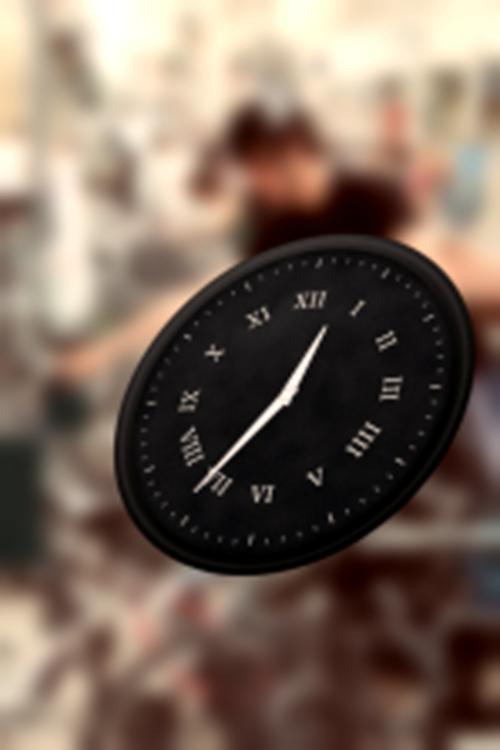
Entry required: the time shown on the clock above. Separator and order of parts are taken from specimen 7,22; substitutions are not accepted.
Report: 12,36
